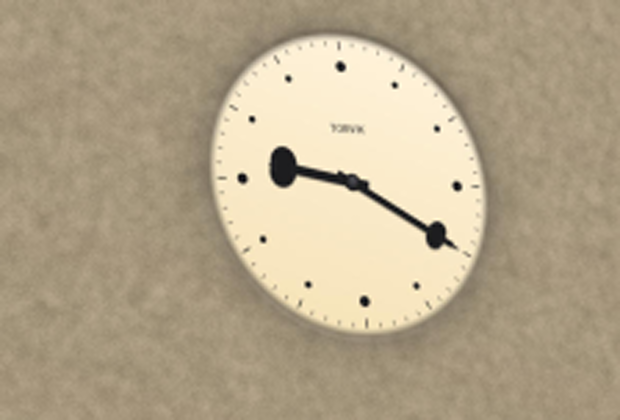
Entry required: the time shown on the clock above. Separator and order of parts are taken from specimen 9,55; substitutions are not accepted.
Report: 9,20
